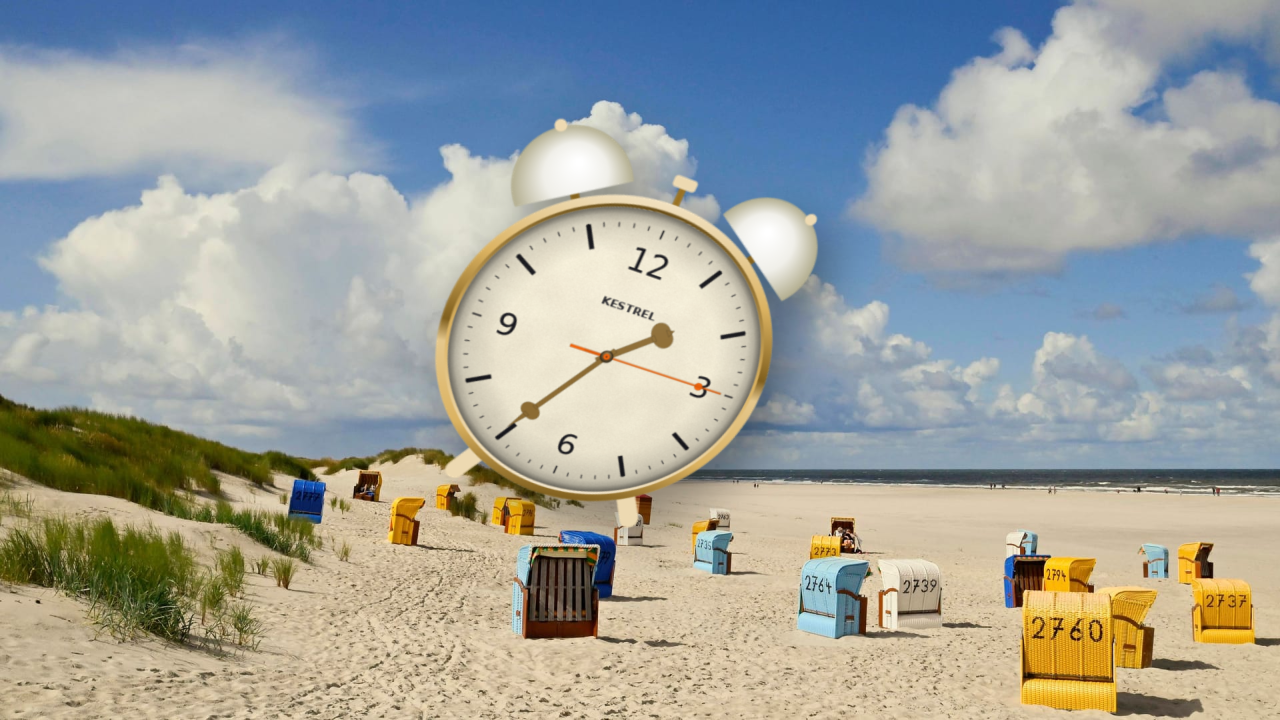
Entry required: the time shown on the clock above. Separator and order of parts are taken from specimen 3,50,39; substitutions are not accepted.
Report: 1,35,15
